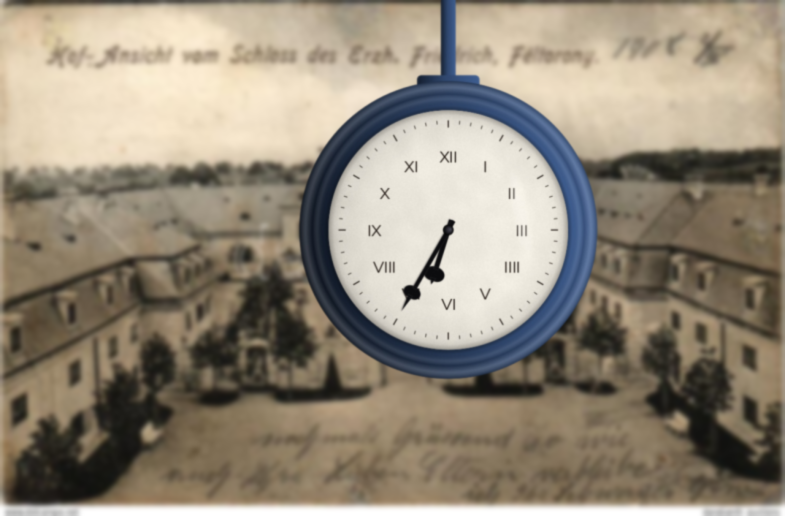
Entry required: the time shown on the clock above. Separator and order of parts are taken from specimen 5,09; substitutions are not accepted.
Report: 6,35
